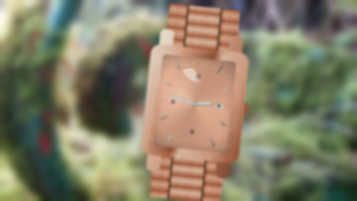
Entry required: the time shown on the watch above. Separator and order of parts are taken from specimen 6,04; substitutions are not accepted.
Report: 2,47
